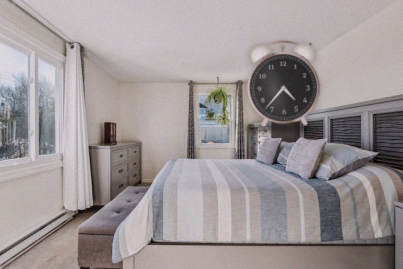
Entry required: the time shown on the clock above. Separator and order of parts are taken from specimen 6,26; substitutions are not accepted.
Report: 4,37
